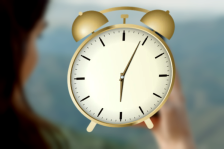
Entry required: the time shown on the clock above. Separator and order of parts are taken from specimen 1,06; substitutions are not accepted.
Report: 6,04
